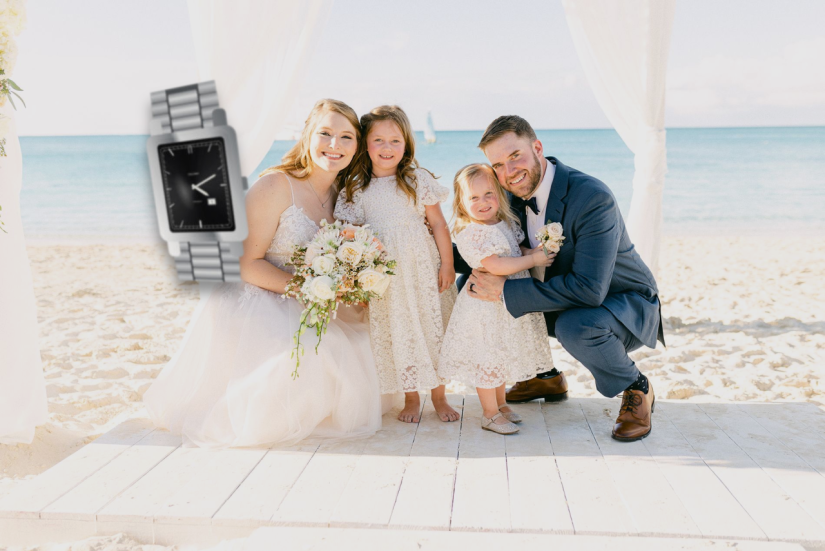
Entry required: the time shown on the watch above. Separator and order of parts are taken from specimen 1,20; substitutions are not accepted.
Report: 4,11
